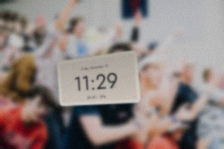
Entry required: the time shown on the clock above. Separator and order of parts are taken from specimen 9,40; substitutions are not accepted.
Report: 11,29
